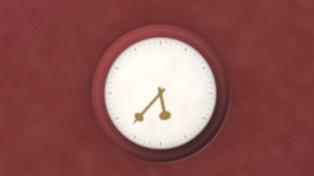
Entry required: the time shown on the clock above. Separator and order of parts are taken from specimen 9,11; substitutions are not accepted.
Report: 5,37
